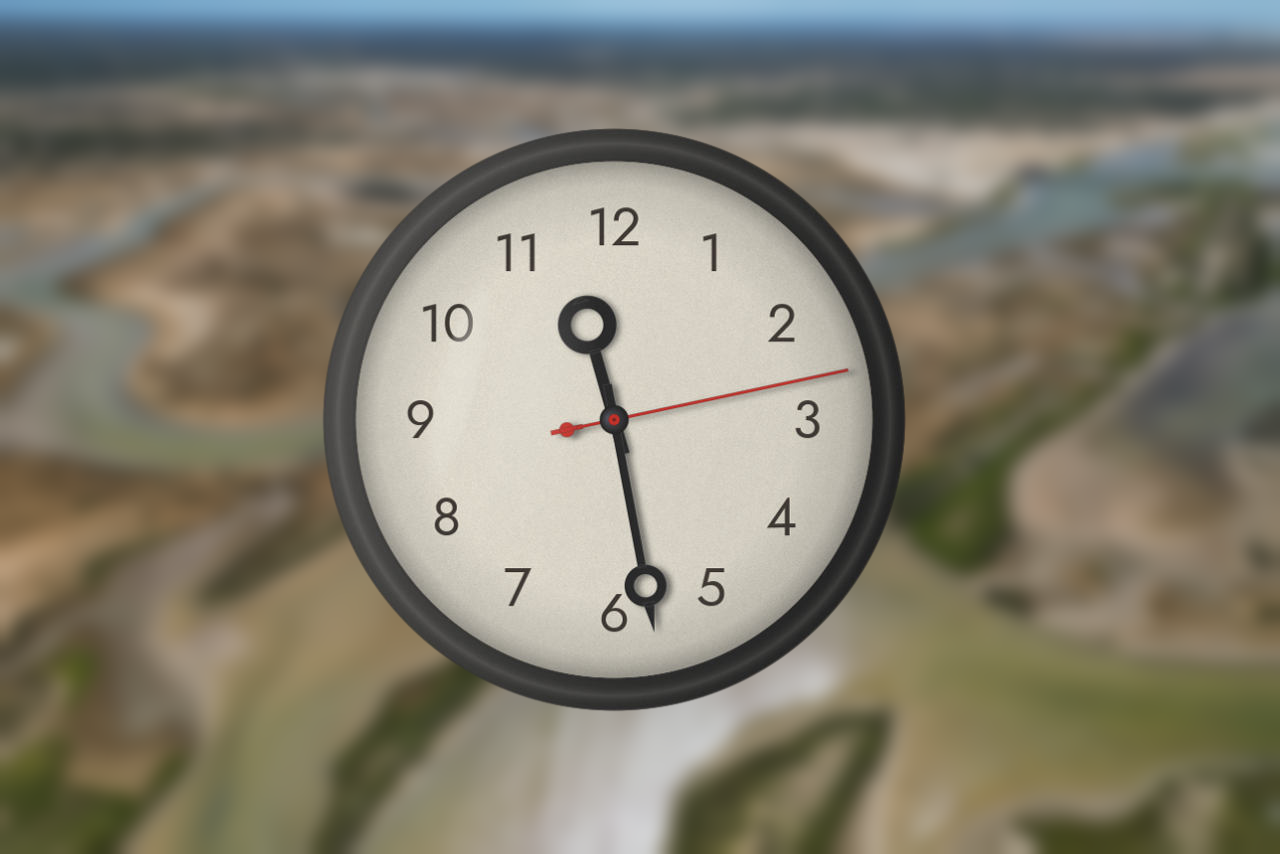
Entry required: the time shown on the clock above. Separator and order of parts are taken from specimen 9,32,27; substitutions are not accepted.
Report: 11,28,13
